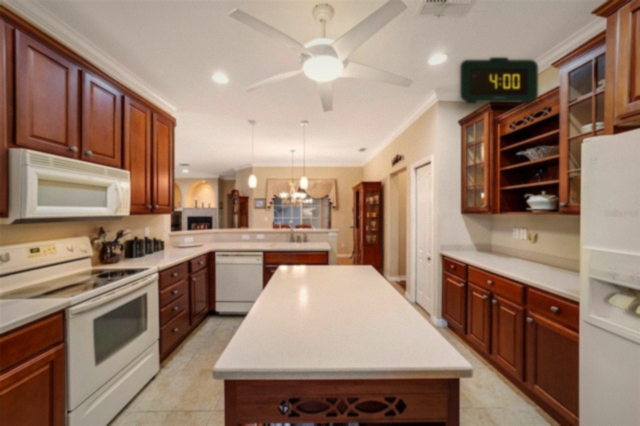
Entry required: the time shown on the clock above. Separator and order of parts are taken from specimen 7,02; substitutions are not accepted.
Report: 4,00
